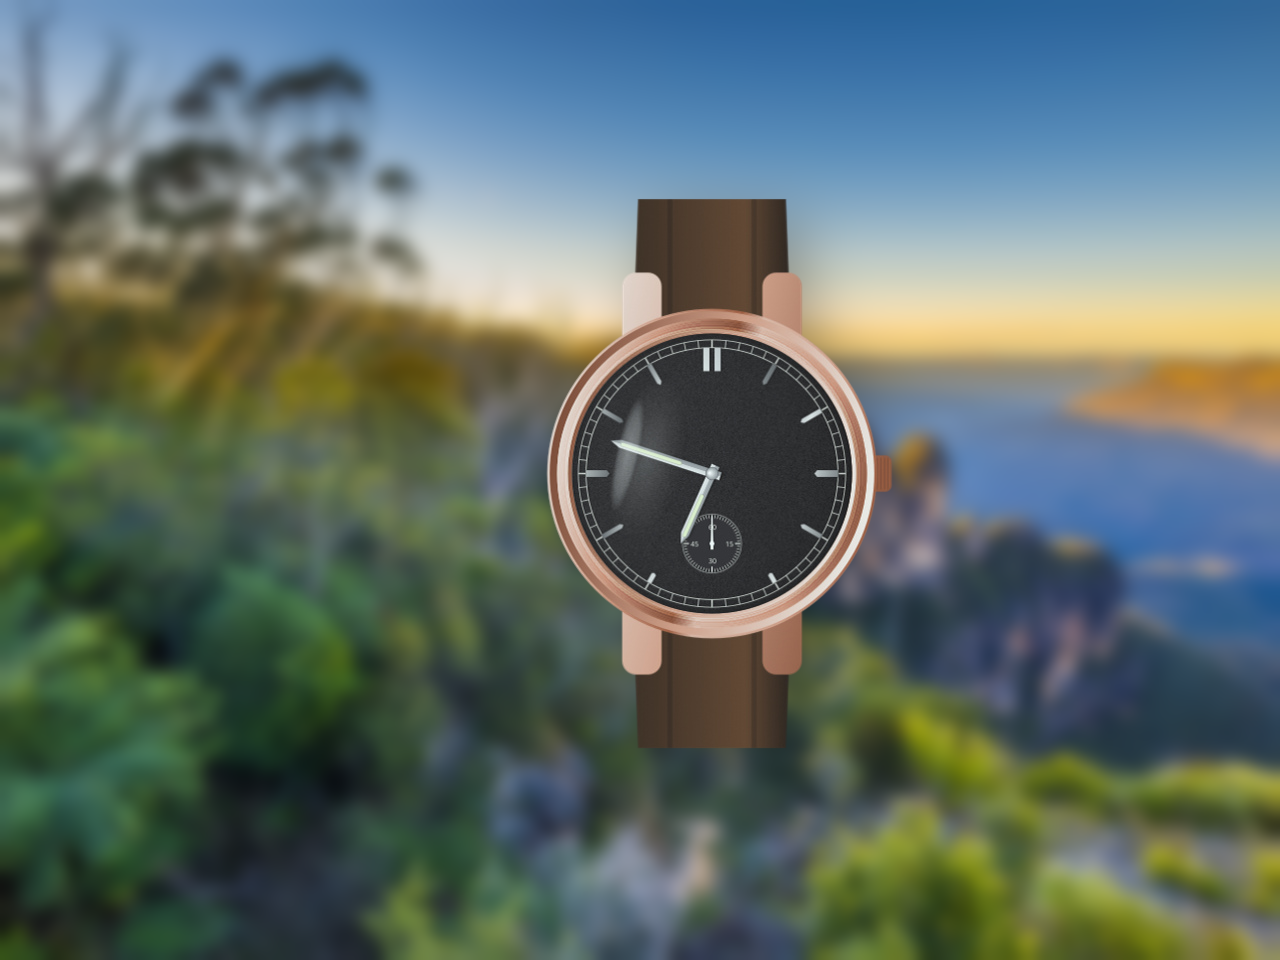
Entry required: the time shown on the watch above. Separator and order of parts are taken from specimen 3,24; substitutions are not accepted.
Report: 6,48
